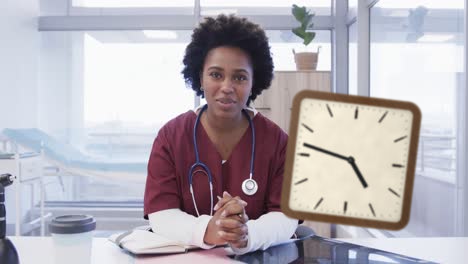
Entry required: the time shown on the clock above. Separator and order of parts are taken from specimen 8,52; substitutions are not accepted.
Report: 4,47
